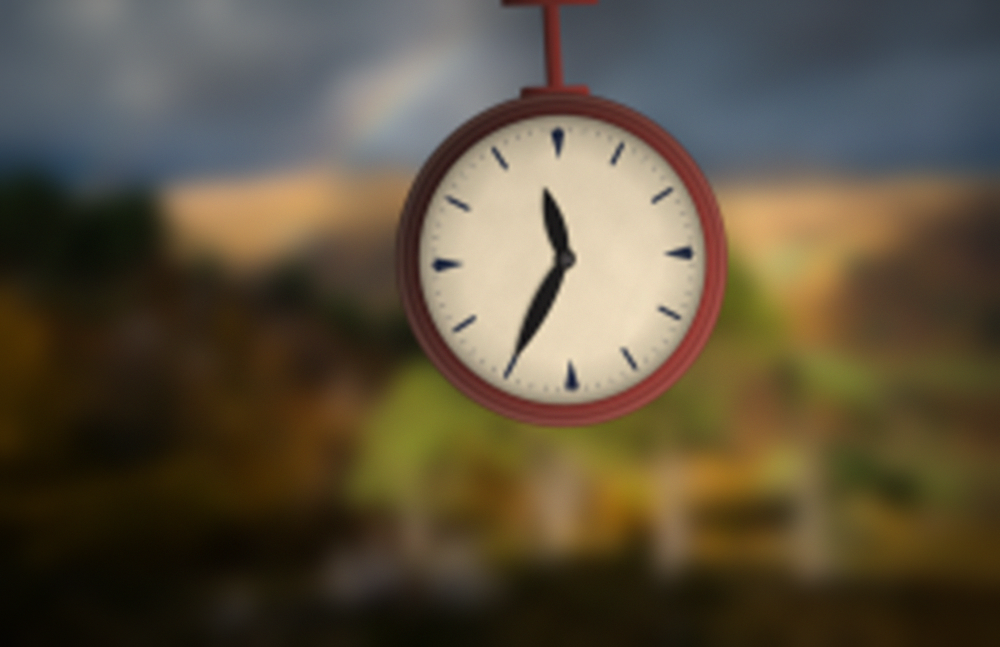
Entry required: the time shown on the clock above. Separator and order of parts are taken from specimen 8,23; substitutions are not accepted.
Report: 11,35
